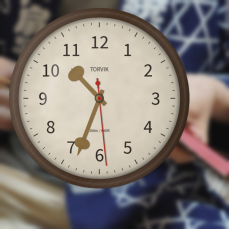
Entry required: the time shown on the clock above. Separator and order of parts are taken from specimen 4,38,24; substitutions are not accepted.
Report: 10,33,29
